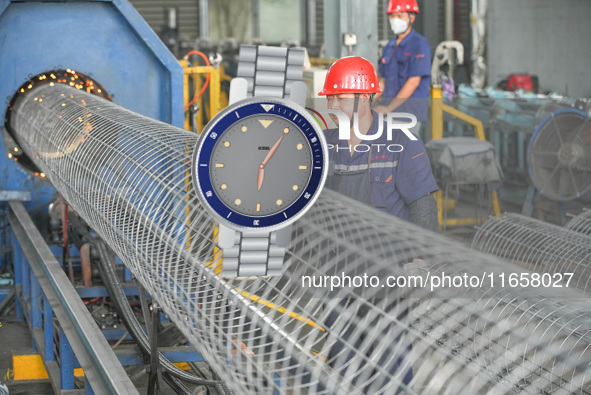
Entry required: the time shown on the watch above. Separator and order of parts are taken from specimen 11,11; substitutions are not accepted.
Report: 6,05
